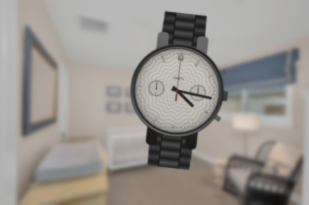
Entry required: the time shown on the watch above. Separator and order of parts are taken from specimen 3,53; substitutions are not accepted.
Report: 4,16
